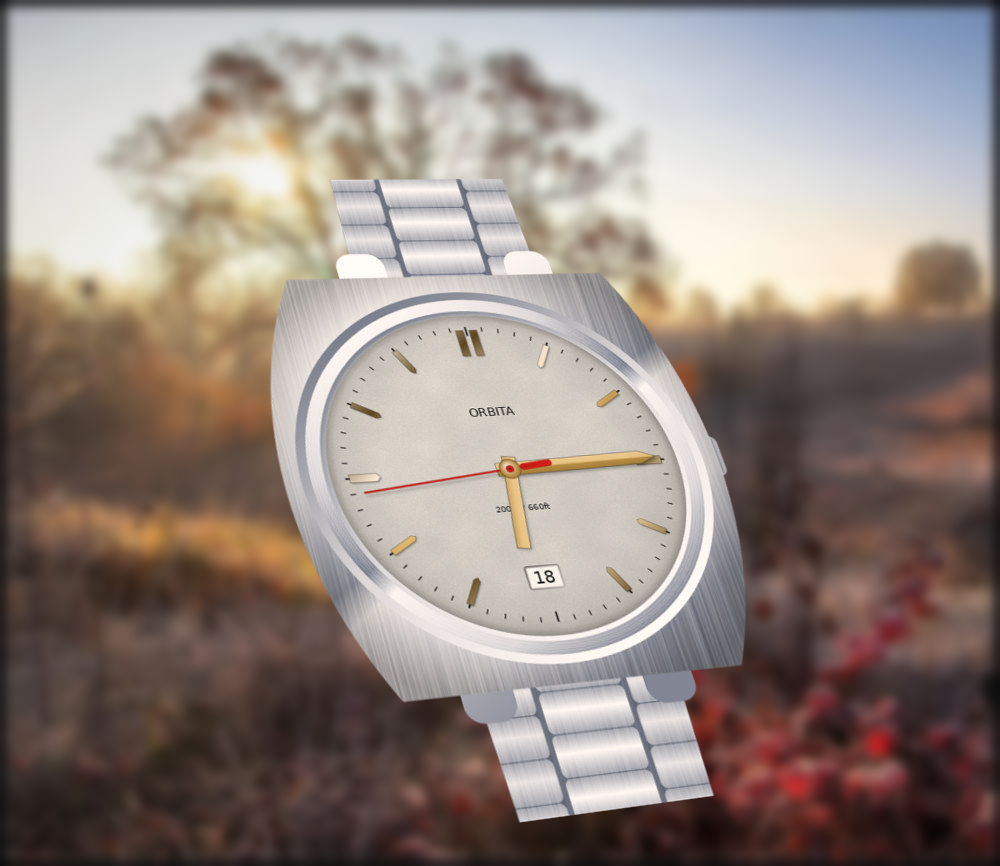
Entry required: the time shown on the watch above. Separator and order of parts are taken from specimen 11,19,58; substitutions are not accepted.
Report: 6,14,44
